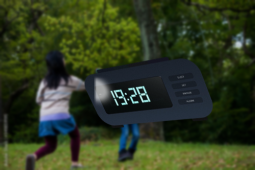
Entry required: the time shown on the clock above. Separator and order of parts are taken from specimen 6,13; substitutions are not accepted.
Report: 19,28
